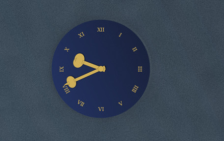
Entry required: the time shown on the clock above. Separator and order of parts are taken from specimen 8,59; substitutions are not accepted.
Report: 9,41
